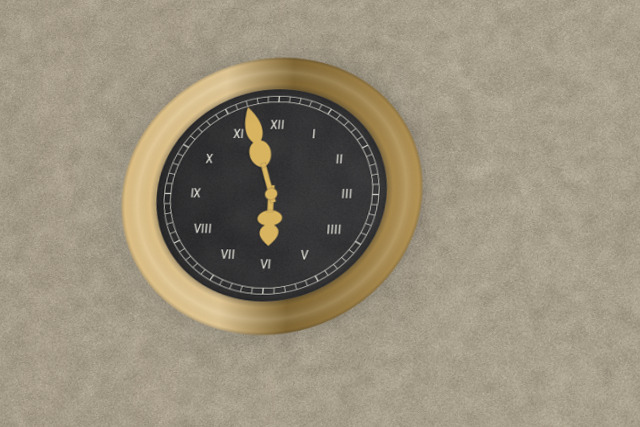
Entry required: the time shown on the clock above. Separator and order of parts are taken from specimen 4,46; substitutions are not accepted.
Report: 5,57
